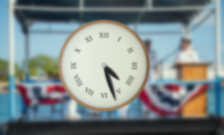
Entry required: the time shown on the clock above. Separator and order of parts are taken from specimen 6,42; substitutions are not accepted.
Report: 4,27
